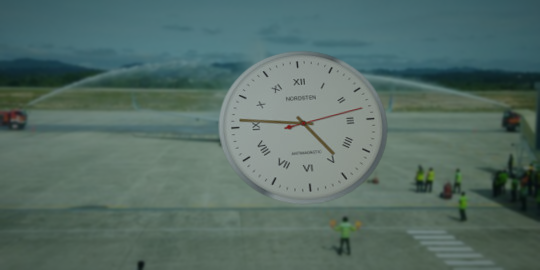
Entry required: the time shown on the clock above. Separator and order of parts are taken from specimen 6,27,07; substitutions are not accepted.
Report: 4,46,13
